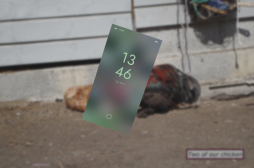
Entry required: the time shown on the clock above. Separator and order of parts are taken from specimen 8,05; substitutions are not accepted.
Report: 13,46
